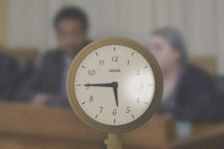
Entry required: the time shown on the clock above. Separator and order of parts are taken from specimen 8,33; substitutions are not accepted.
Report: 5,45
